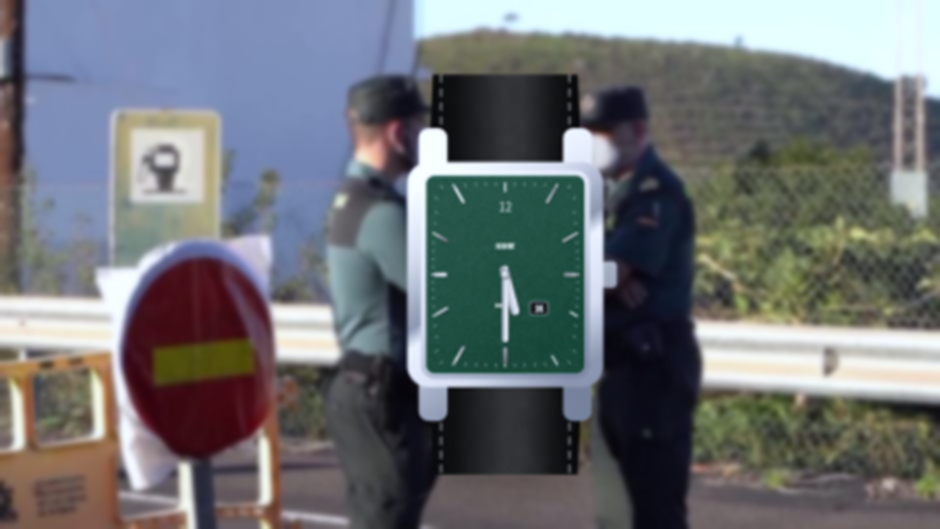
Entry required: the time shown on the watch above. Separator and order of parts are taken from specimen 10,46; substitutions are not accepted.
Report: 5,30
